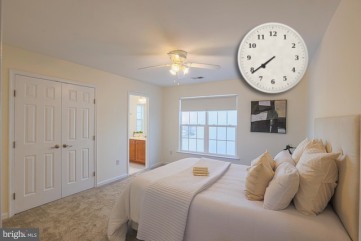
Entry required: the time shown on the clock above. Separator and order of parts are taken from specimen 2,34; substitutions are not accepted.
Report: 7,39
